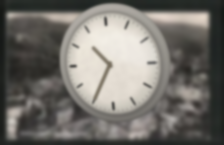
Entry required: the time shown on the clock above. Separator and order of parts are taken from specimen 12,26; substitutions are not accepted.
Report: 10,35
